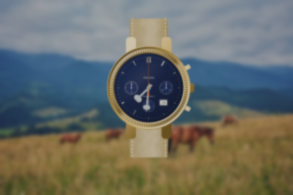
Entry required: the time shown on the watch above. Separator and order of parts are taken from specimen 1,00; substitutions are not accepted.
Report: 7,31
